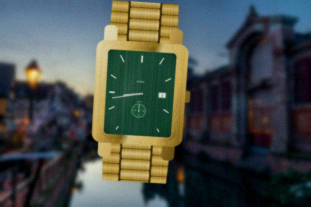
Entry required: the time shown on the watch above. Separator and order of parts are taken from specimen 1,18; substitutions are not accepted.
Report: 8,43
